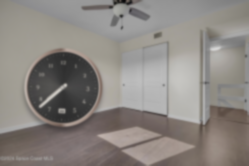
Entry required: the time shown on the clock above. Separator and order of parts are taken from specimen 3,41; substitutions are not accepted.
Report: 7,38
